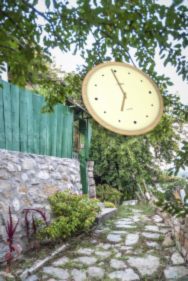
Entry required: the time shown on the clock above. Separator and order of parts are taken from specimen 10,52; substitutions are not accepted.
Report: 6,59
